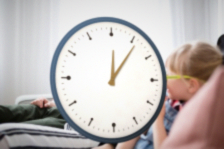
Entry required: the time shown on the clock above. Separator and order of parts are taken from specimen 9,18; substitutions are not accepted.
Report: 12,06
